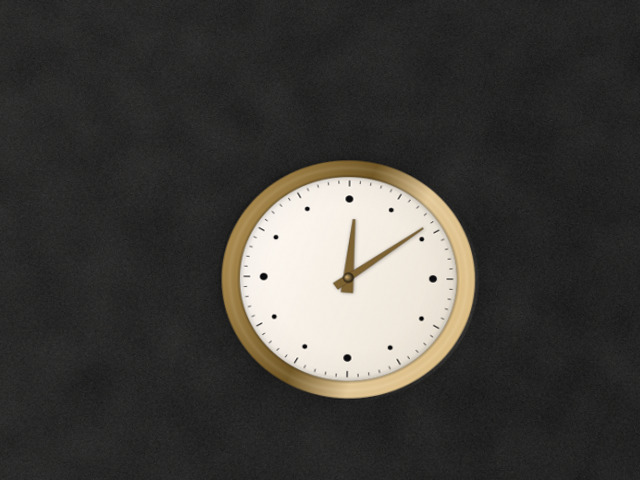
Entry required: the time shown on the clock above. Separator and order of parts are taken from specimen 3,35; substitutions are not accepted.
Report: 12,09
